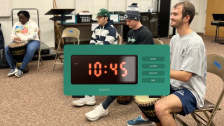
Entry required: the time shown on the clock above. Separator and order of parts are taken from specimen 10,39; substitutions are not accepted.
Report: 10,45
